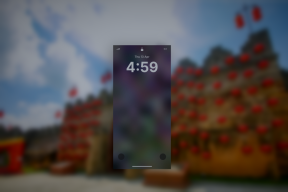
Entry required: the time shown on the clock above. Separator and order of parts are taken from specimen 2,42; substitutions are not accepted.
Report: 4,59
